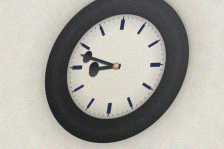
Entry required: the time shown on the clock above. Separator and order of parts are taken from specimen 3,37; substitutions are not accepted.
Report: 8,48
